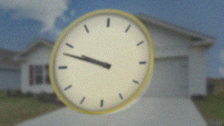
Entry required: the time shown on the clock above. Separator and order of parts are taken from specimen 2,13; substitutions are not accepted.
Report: 9,48
